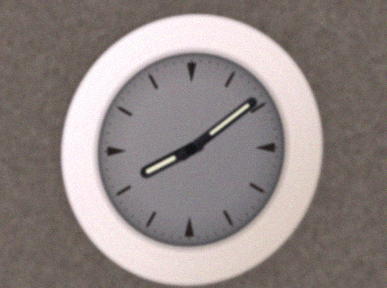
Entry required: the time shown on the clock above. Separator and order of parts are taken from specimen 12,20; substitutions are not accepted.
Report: 8,09
